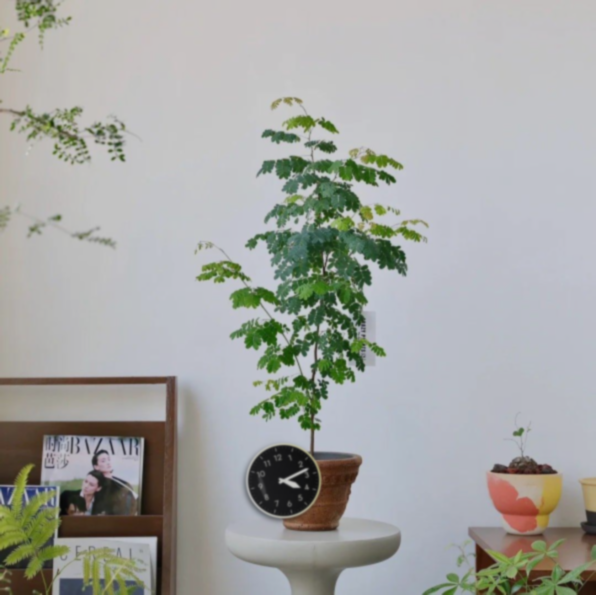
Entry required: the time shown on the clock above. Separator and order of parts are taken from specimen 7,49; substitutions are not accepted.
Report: 4,13
